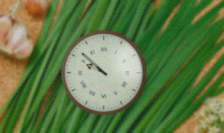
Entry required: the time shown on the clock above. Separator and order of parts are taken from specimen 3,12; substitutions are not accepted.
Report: 9,52
